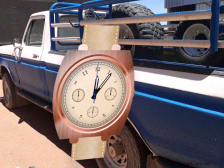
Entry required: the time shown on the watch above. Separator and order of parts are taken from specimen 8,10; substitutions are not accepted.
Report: 12,06
